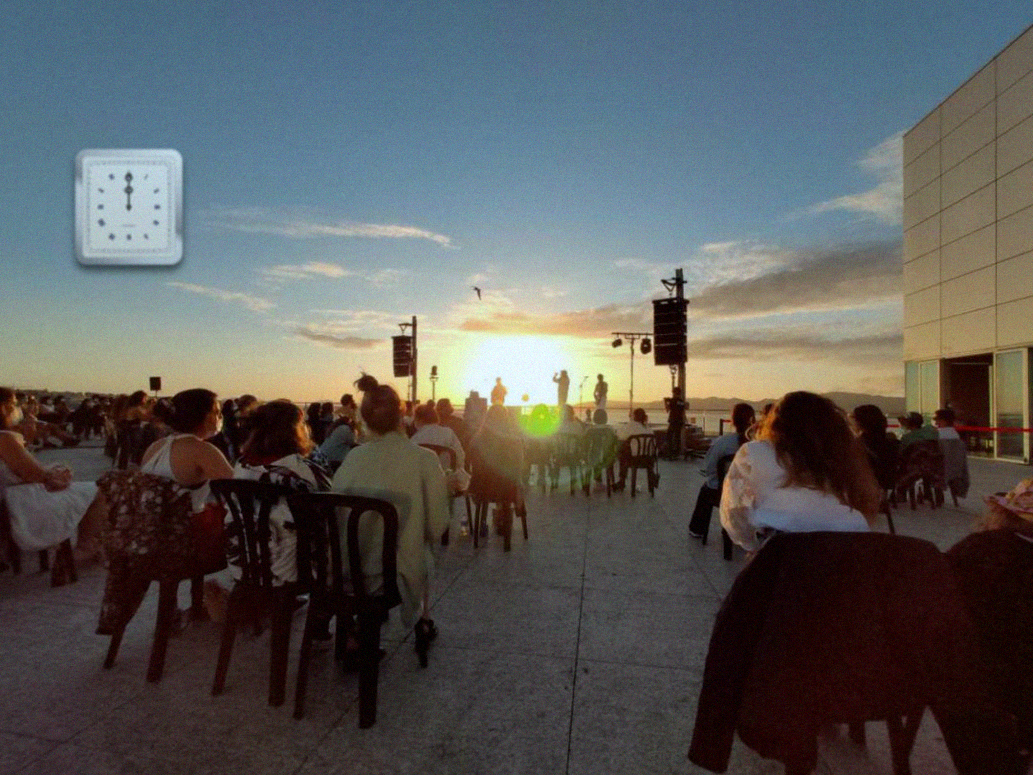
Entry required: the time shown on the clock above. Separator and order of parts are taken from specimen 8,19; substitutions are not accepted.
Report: 12,00
